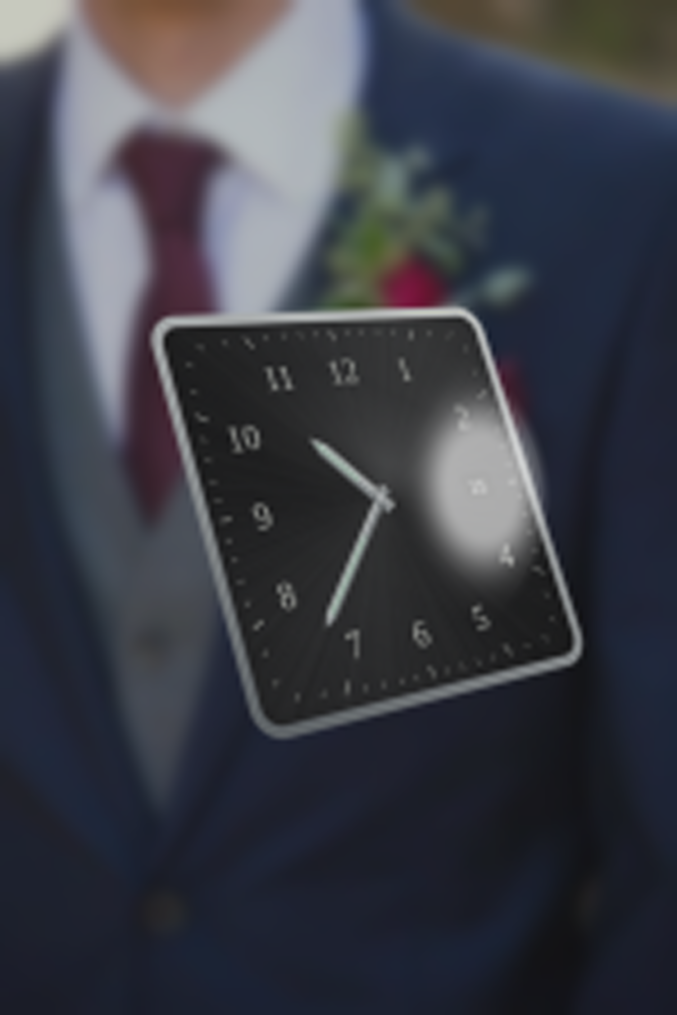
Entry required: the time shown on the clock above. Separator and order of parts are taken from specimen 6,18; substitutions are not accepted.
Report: 10,37
